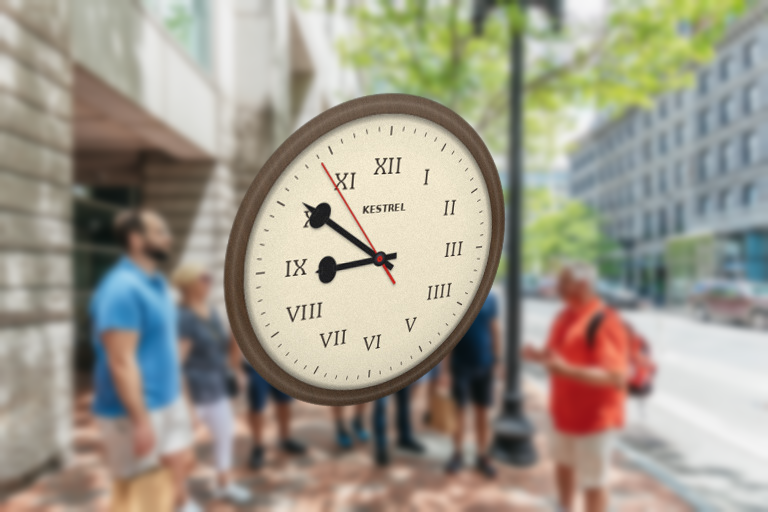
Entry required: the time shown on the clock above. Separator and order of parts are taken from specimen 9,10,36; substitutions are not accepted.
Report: 8,50,54
